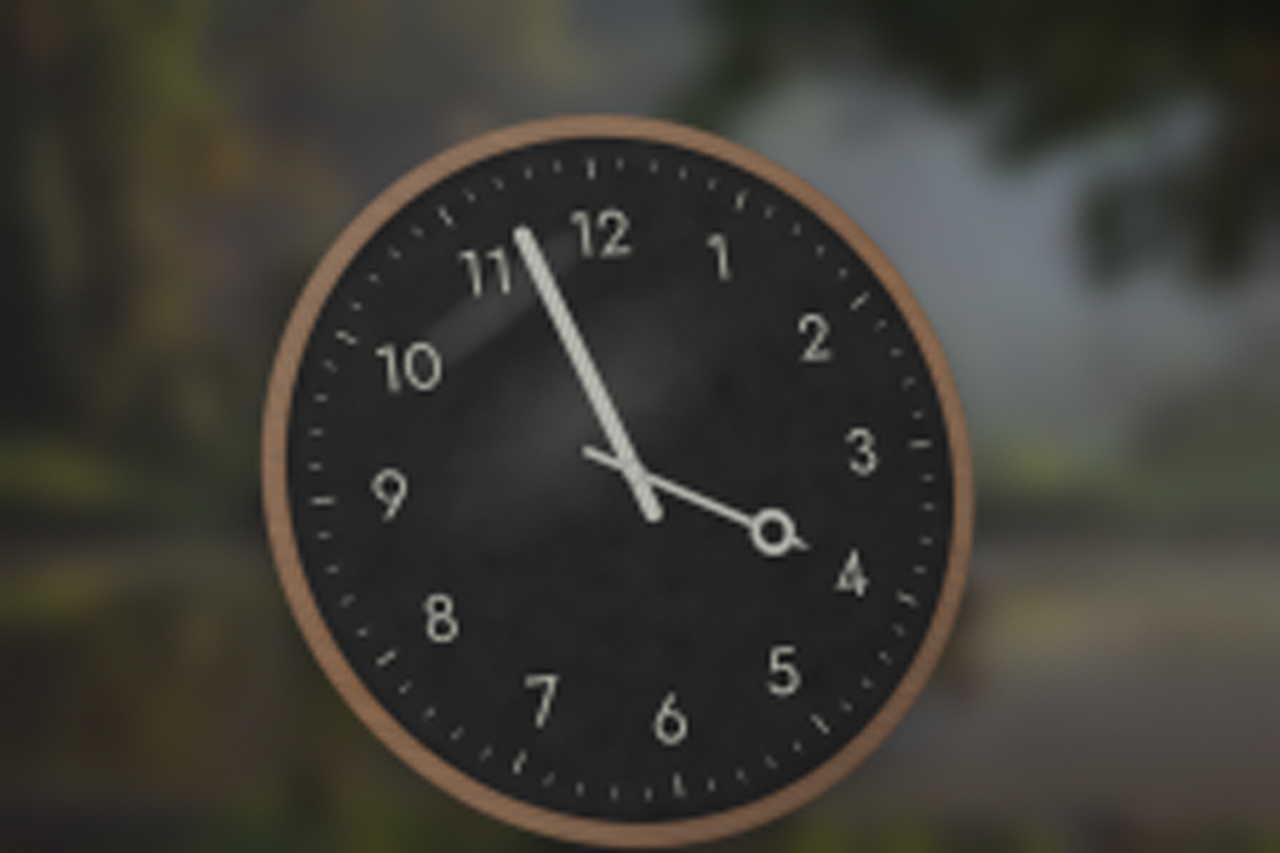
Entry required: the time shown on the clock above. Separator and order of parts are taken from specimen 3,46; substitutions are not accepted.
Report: 3,57
